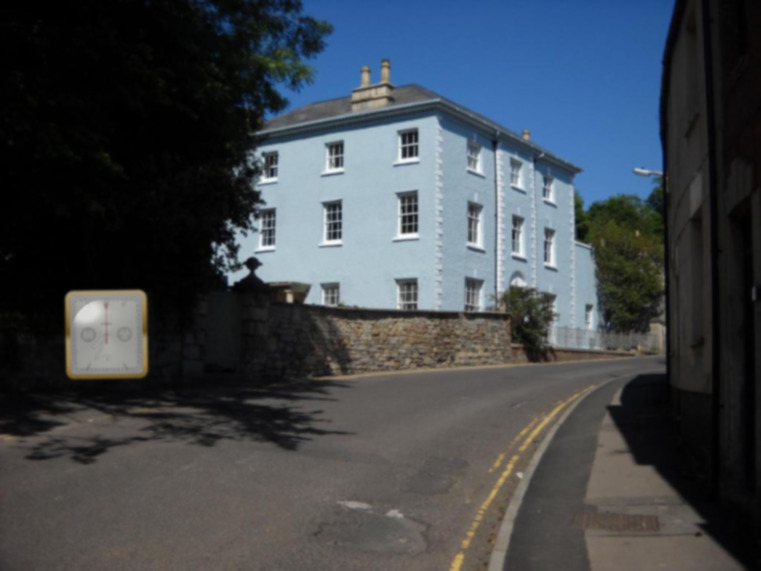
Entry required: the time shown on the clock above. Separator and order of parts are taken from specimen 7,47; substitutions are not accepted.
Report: 7,34
